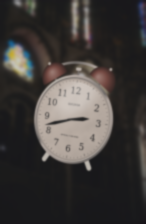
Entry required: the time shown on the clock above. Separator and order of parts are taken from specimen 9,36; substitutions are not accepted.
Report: 2,42
